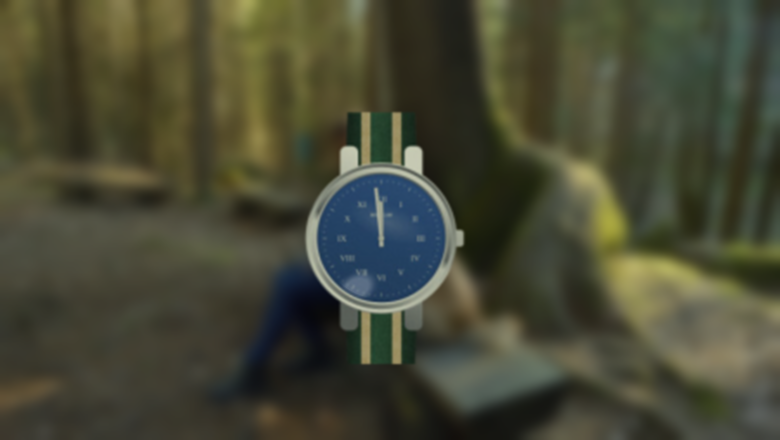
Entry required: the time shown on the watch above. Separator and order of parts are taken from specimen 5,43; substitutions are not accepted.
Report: 11,59
